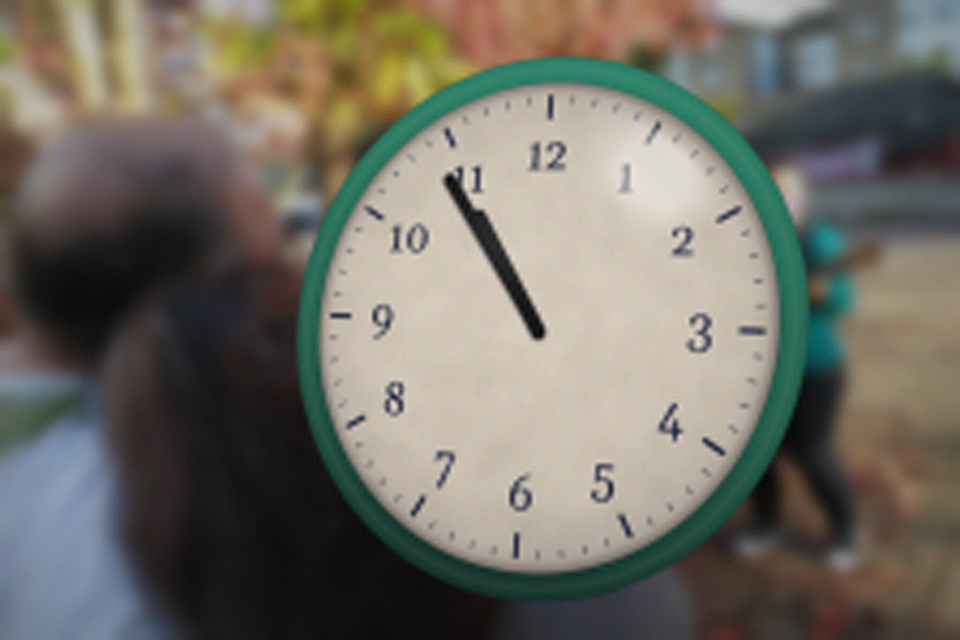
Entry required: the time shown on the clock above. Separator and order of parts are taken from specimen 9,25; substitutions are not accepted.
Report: 10,54
